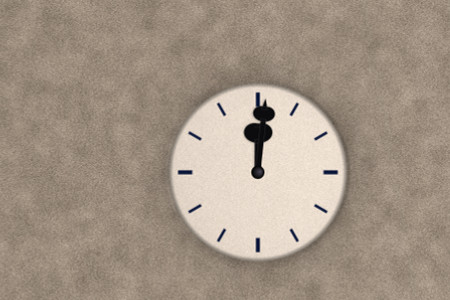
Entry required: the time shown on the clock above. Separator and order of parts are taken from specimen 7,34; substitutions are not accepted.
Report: 12,01
